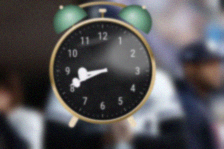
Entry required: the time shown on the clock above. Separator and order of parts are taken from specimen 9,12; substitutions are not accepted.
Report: 8,41
